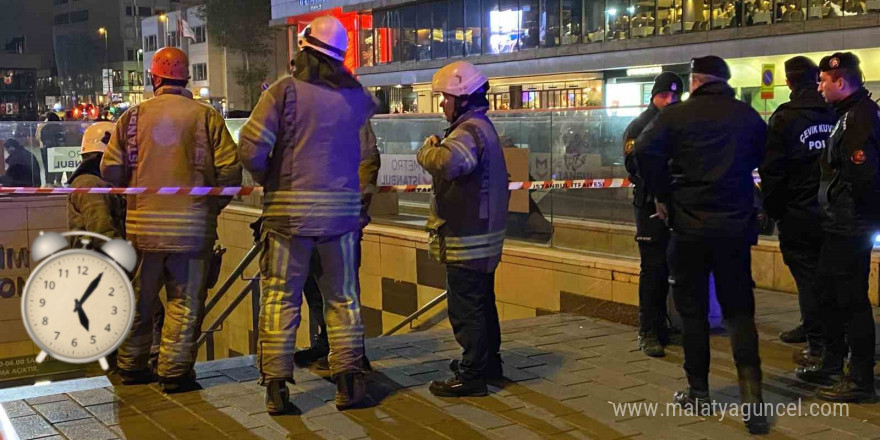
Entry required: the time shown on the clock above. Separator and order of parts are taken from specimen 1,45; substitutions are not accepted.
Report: 5,05
